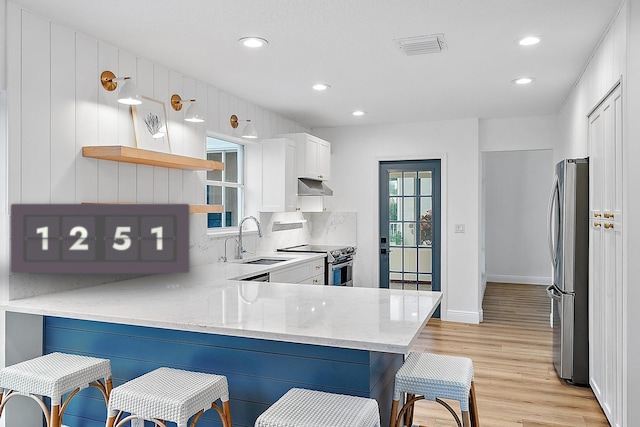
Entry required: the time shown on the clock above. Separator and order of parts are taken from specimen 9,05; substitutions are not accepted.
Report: 12,51
